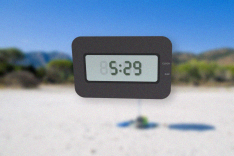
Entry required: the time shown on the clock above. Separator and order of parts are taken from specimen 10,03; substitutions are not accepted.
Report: 5,29
